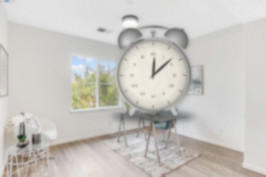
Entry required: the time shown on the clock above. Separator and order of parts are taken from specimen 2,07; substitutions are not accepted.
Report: 12,08
